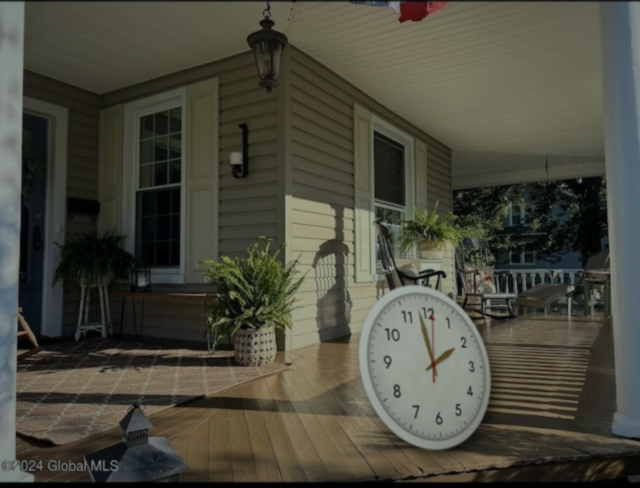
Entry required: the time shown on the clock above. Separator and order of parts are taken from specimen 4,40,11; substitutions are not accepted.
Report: 1,58,01
